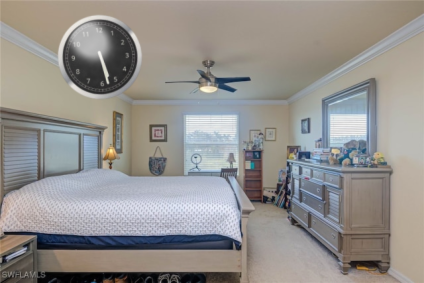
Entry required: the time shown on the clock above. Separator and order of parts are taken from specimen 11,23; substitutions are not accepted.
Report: 5,28
